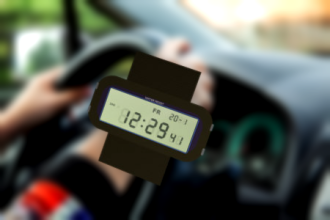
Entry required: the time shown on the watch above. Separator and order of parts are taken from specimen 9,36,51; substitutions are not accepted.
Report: 12,29,41
